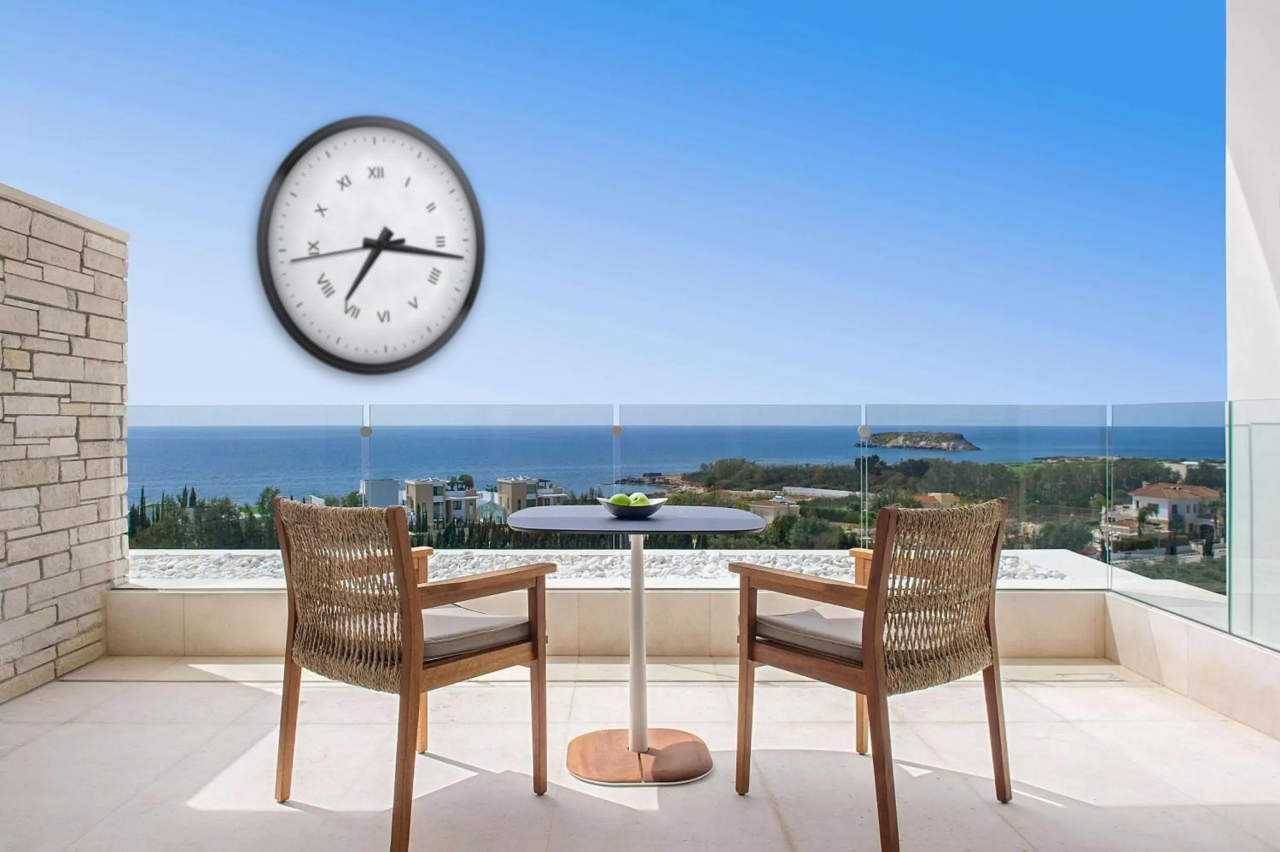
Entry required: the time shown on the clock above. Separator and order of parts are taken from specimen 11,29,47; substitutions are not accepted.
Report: 7,16,44
